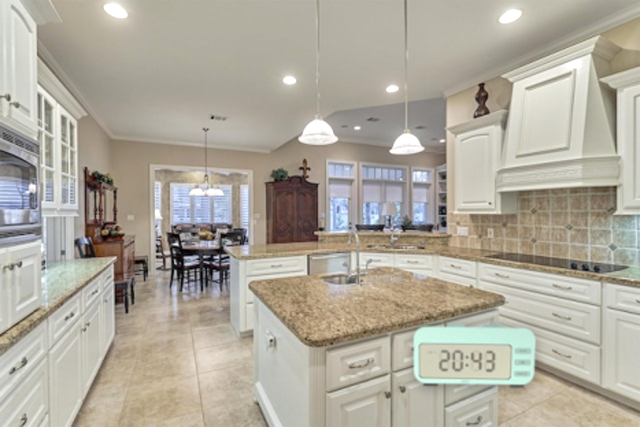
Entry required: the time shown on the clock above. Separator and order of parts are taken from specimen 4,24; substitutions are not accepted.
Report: 20,43
